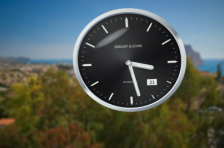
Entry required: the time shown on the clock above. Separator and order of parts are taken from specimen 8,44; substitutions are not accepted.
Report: 3,28
